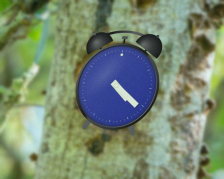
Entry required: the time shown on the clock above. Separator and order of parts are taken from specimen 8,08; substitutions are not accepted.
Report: 4,21
